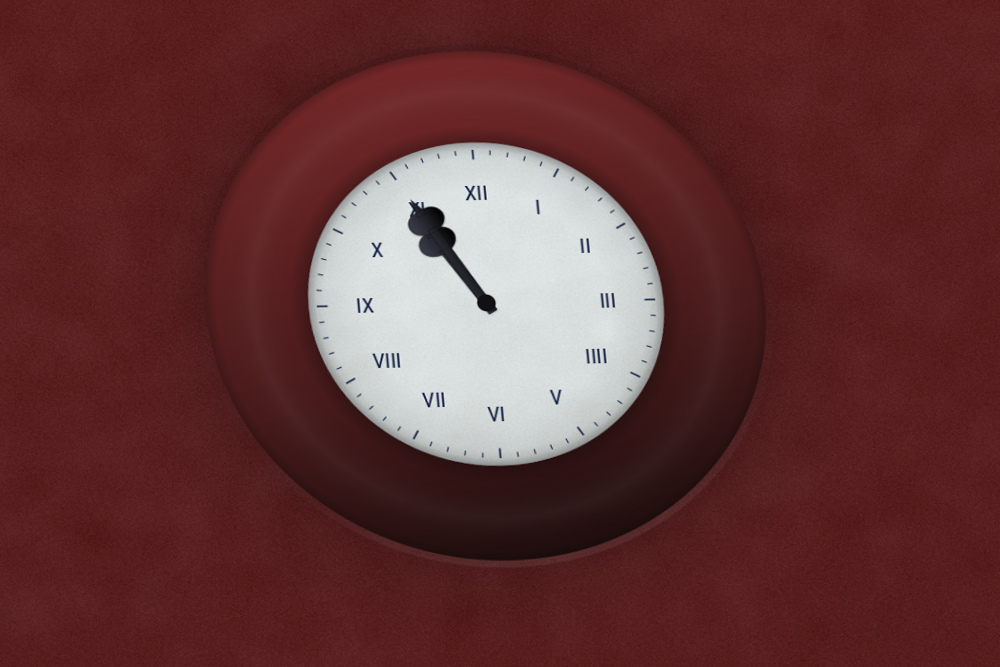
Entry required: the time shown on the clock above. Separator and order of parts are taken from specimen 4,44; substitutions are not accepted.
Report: 10,55
